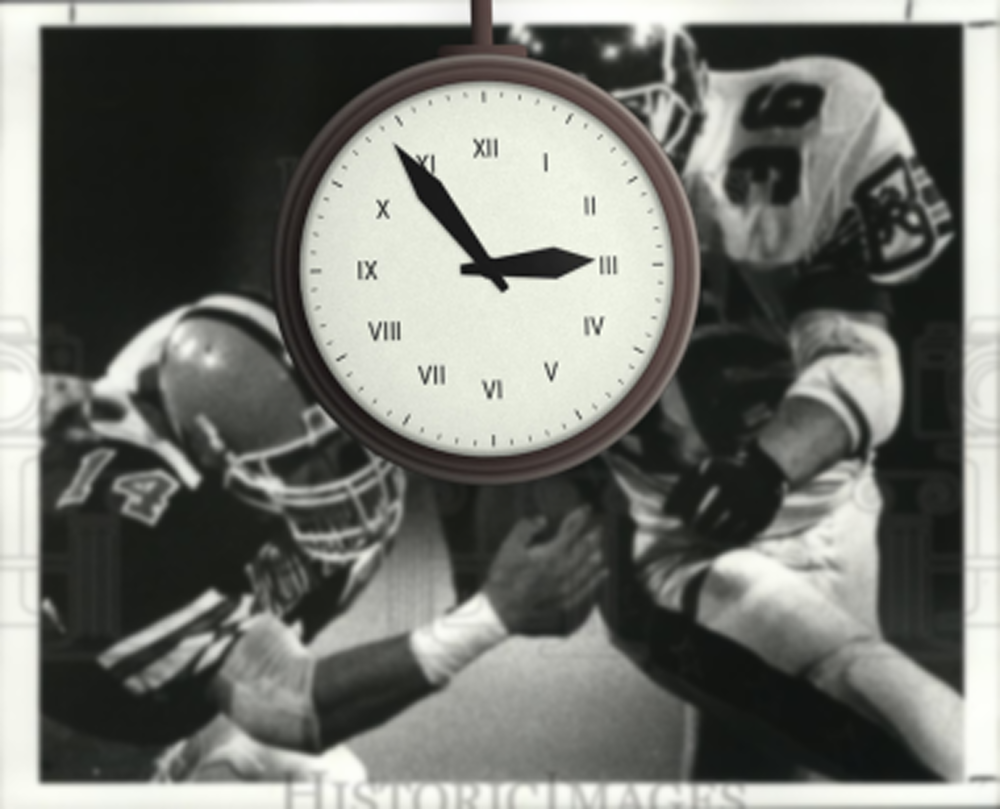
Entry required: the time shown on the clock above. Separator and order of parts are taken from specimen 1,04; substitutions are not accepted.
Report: 2,54
